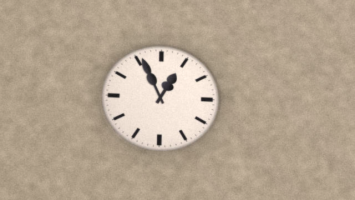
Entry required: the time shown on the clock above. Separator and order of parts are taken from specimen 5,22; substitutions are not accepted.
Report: 12,56
